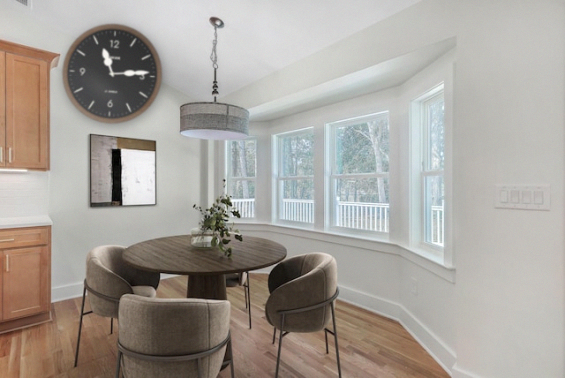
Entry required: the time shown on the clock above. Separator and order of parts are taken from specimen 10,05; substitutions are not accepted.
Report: 11,14
